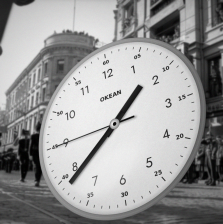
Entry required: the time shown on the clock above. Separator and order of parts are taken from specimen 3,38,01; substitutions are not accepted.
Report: 1,38,45
